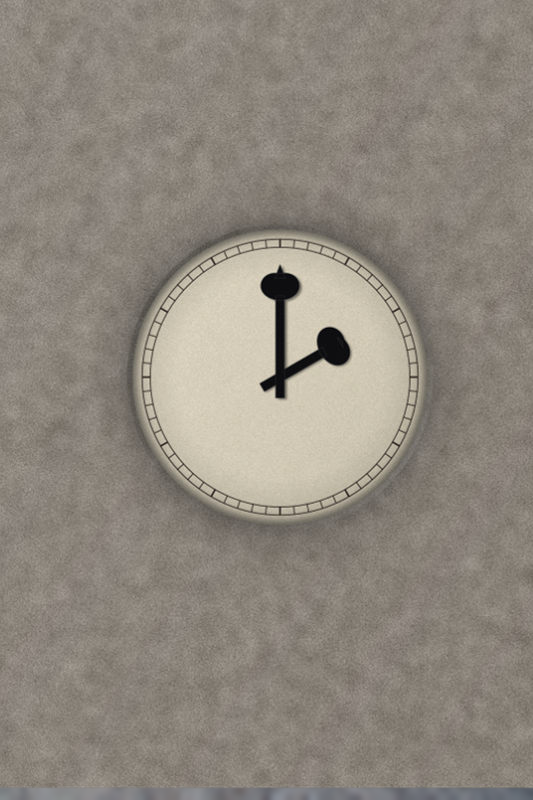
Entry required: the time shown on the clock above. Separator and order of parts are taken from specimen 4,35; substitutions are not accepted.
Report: 2,00
